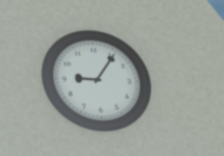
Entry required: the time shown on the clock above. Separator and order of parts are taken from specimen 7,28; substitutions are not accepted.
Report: 9,06
